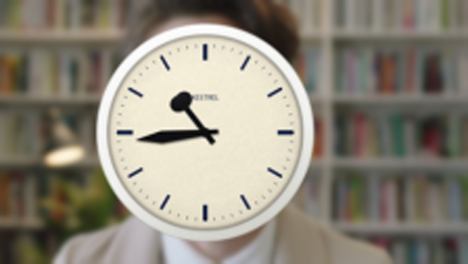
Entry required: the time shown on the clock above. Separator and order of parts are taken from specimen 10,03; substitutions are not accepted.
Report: 10,44
